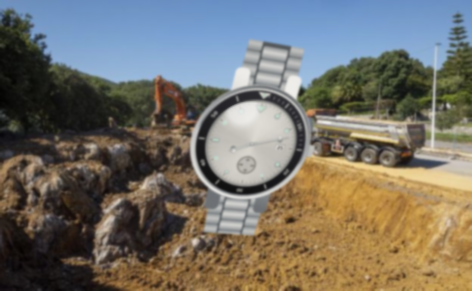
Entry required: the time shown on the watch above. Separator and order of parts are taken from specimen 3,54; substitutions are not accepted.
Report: 8,12
